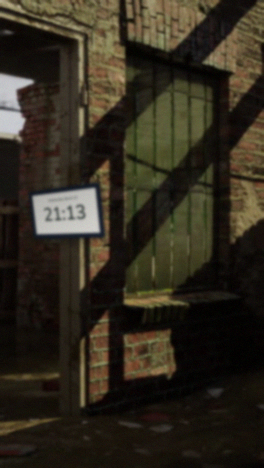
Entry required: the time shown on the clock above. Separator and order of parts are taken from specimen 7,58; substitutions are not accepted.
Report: 21,13
